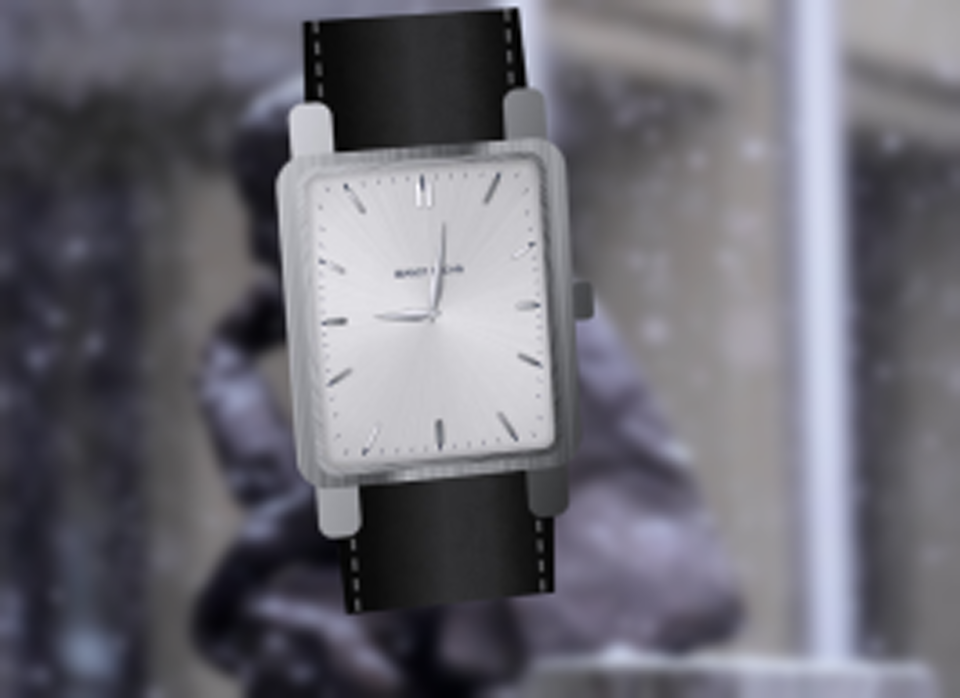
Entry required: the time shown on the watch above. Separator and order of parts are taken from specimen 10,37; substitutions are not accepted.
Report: 9,02
